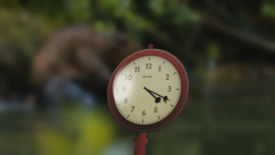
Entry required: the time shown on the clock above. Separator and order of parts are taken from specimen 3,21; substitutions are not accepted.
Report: 4,19
